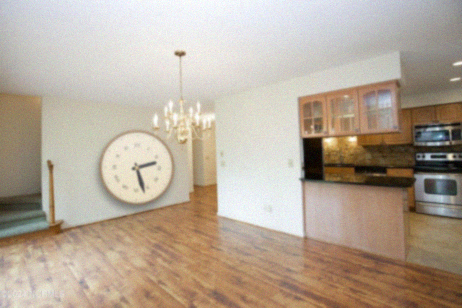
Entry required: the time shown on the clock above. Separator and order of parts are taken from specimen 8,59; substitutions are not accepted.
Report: 2,27
